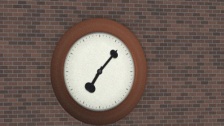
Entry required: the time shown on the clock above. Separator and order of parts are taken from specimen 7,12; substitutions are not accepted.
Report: 7,07
